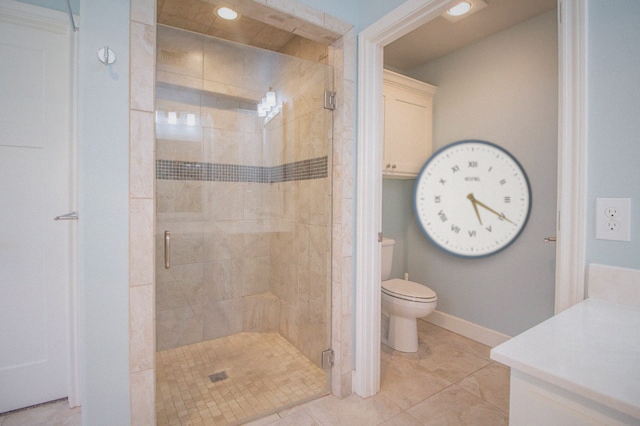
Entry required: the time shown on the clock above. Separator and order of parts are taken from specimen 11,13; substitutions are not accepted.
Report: 5,20
